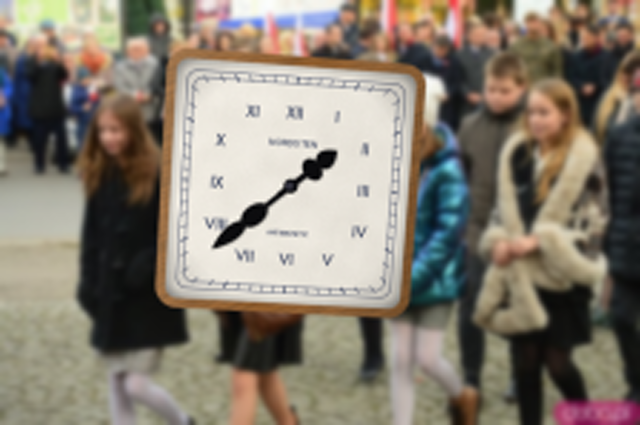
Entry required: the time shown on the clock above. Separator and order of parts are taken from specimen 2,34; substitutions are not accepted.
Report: 1,38
